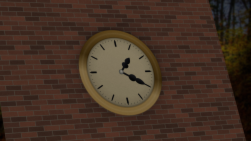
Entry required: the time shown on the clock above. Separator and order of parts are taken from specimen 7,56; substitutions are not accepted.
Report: 1,20
